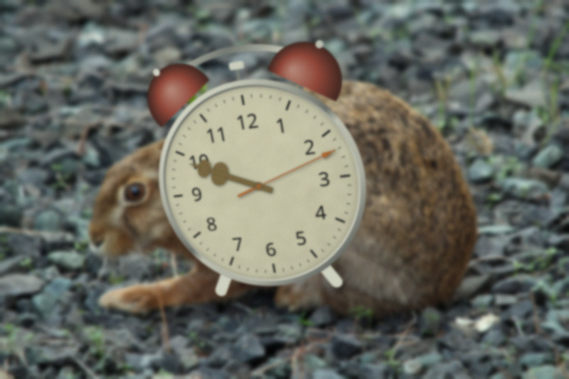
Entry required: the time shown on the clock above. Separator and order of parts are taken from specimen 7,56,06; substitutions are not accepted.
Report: 9,49,12
